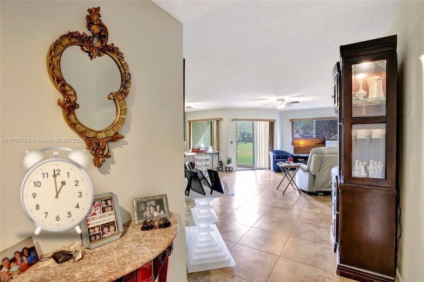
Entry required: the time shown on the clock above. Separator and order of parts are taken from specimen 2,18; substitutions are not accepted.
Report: 12,59
